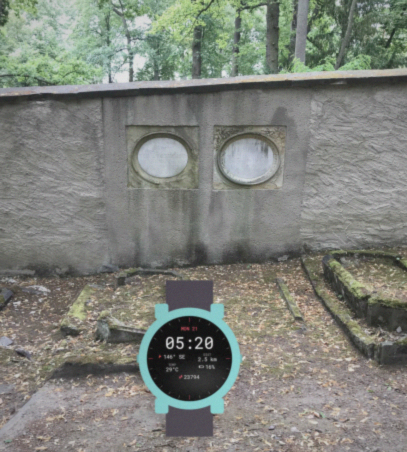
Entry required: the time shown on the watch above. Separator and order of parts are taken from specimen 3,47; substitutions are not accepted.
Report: 5,20
